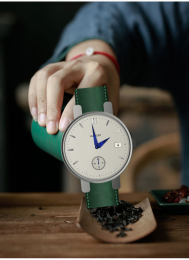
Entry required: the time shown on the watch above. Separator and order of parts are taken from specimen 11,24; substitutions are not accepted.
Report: 1,59
